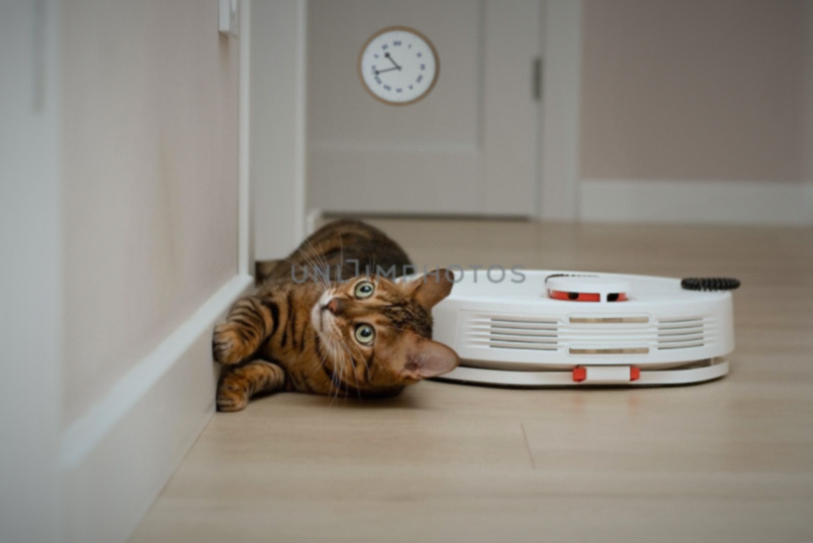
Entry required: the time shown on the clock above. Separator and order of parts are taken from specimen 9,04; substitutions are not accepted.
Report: 10,43
